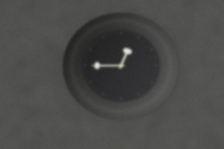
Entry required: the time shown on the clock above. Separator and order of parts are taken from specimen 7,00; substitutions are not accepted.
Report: 12,45
